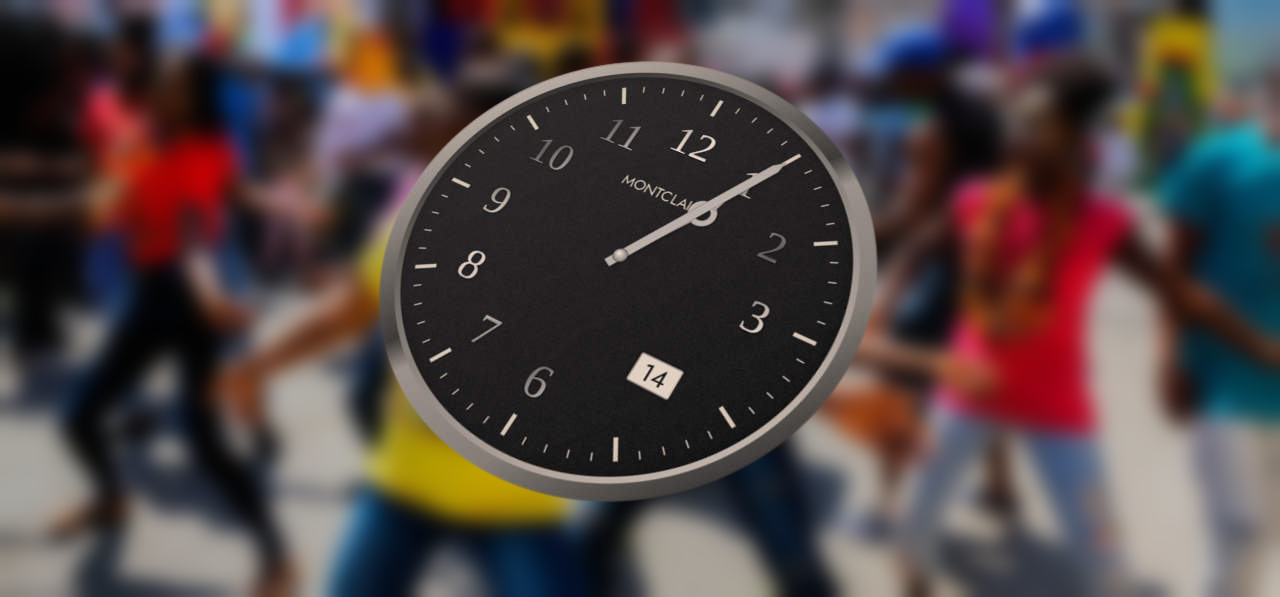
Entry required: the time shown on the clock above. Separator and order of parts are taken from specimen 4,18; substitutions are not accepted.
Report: 1,05
